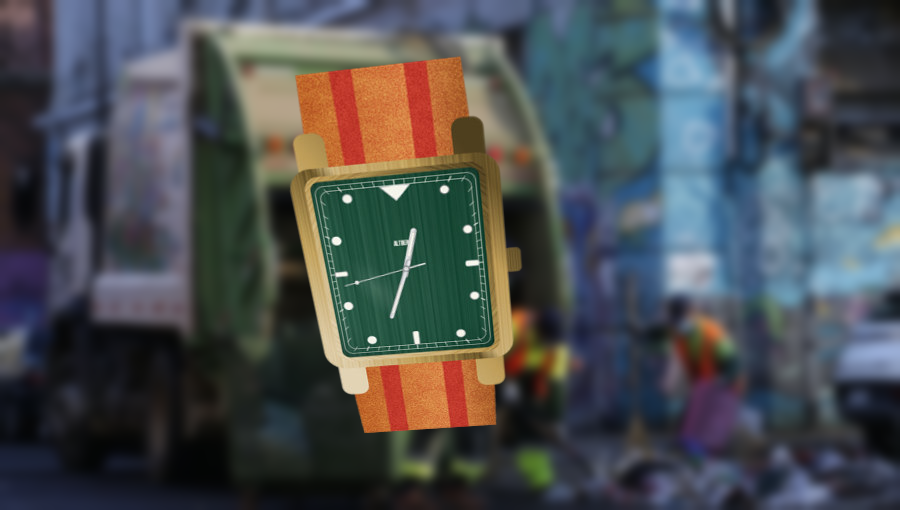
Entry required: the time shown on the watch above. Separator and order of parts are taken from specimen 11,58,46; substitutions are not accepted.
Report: 12,33,43
